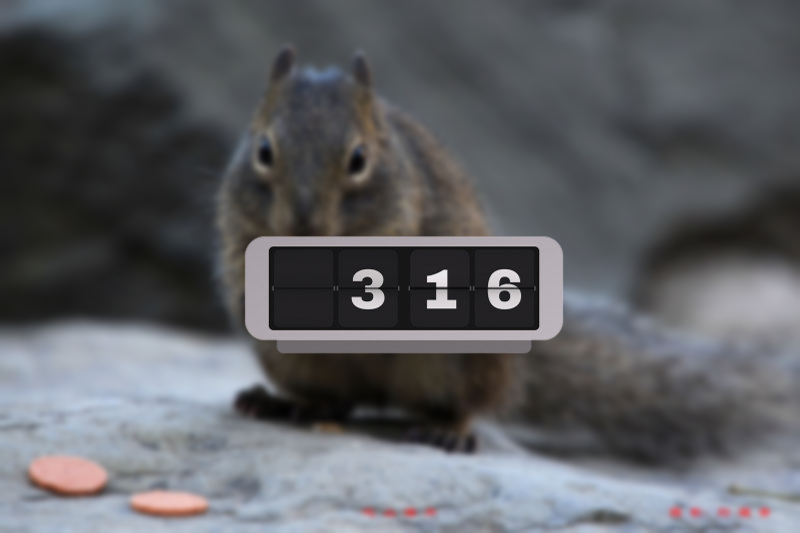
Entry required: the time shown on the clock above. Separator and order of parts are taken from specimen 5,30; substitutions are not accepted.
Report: 3,16
